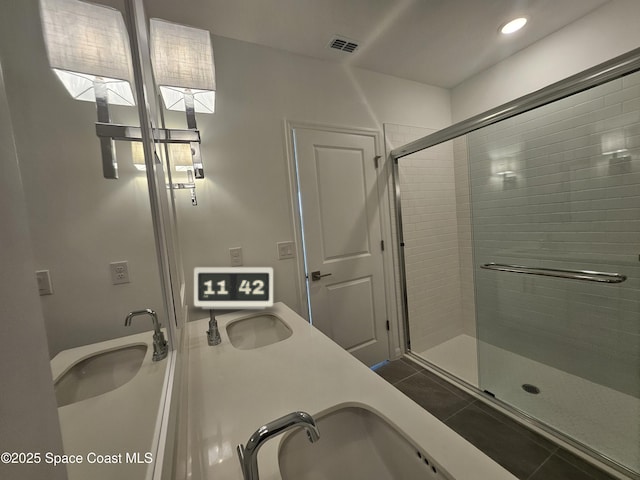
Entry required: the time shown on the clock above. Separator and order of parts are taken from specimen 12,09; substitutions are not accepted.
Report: 11,42
